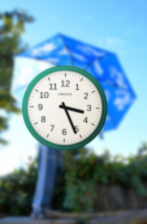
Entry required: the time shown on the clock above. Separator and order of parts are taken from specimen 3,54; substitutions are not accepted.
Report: 3,26
